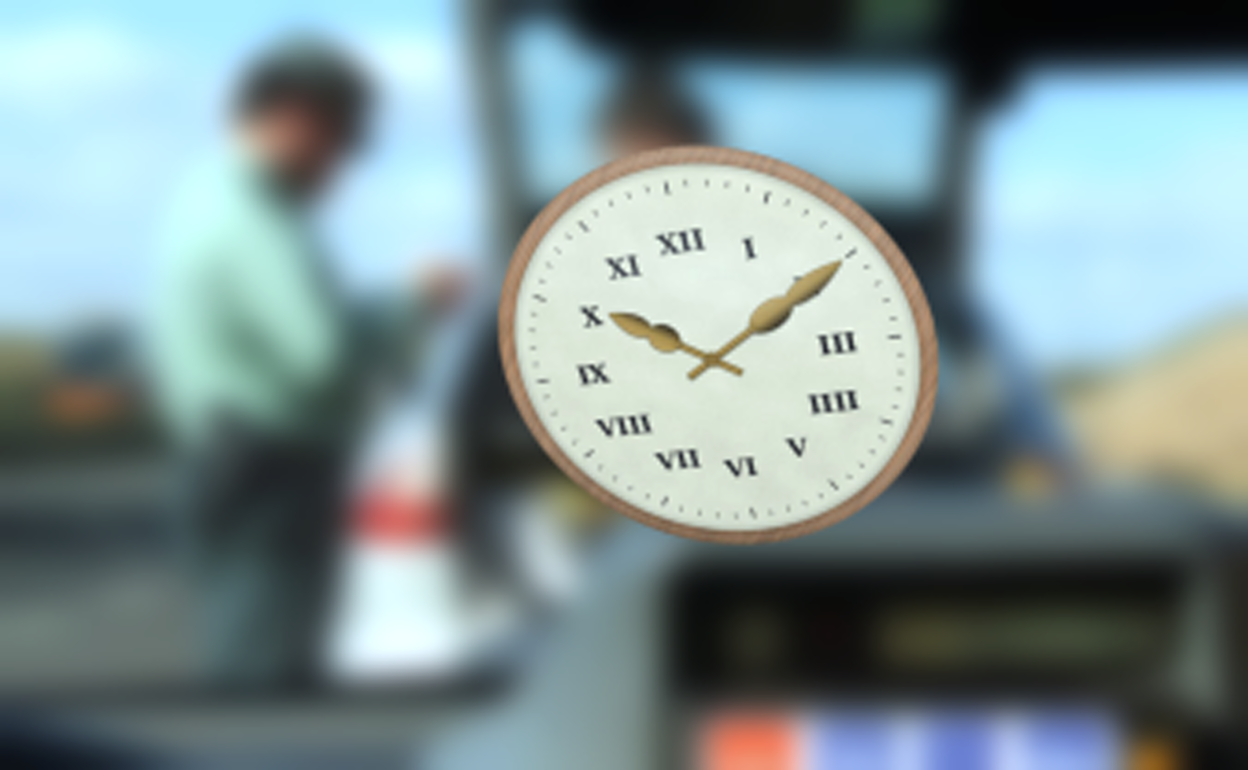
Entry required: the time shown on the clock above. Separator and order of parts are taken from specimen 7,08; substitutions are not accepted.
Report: 10,10
